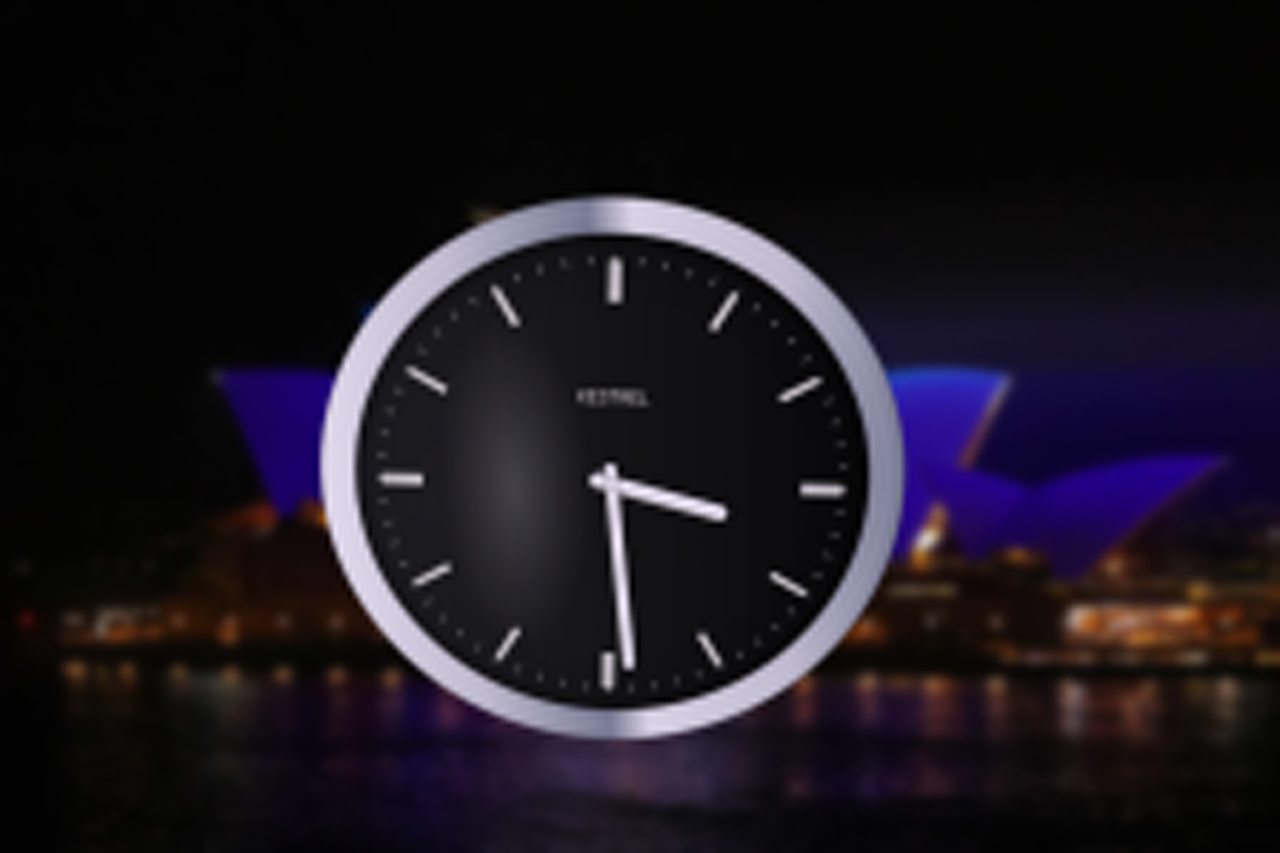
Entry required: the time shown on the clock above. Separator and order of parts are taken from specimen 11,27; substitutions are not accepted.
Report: 3,29
